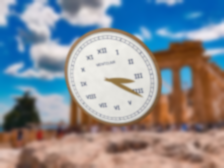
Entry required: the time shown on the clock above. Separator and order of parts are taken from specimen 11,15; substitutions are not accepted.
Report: 3,21
